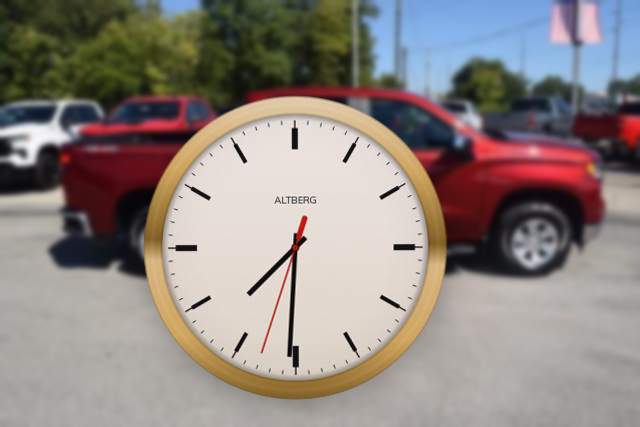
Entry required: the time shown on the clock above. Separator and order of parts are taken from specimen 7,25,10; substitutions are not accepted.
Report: 7,30,33
